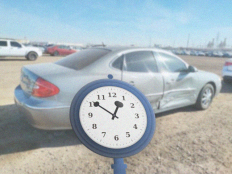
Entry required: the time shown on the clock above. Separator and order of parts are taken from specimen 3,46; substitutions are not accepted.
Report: 12,51
